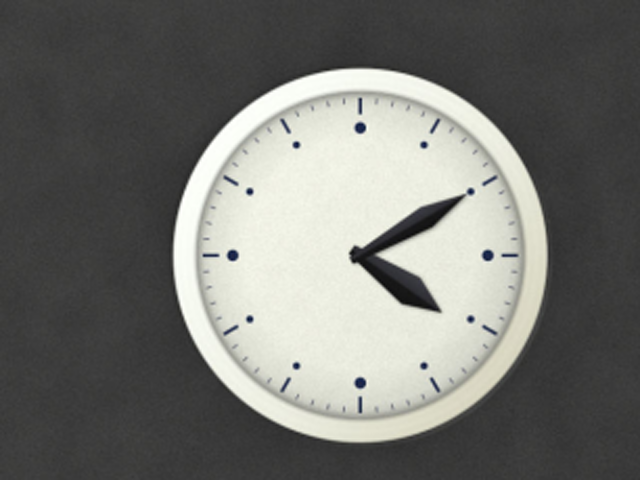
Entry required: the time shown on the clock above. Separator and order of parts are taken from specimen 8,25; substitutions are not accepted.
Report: 4,10
